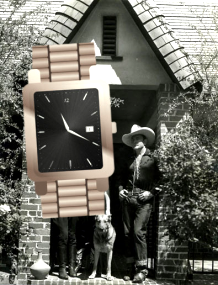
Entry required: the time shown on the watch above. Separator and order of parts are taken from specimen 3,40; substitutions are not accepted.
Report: 11,20
